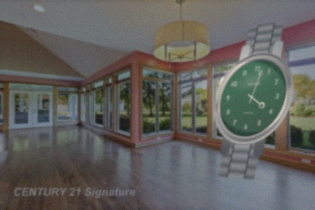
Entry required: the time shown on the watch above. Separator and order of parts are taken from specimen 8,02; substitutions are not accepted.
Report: 4,02
